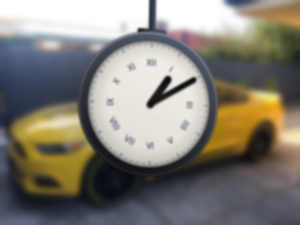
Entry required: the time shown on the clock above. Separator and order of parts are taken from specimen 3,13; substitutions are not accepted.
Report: 1,10
